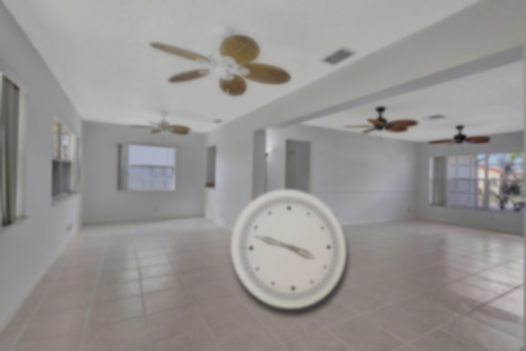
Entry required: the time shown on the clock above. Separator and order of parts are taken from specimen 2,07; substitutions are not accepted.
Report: 3,48
